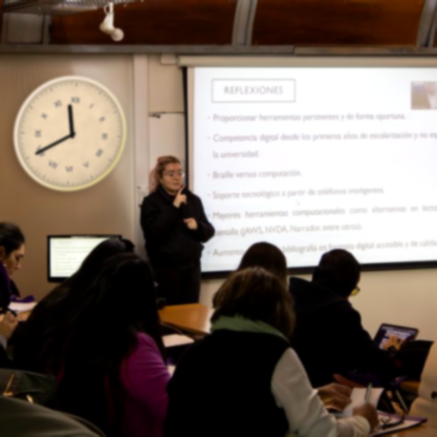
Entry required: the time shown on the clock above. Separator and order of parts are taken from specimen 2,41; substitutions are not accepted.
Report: 11,40
